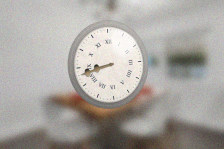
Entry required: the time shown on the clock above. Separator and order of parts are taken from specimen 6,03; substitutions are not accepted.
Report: 8,43
